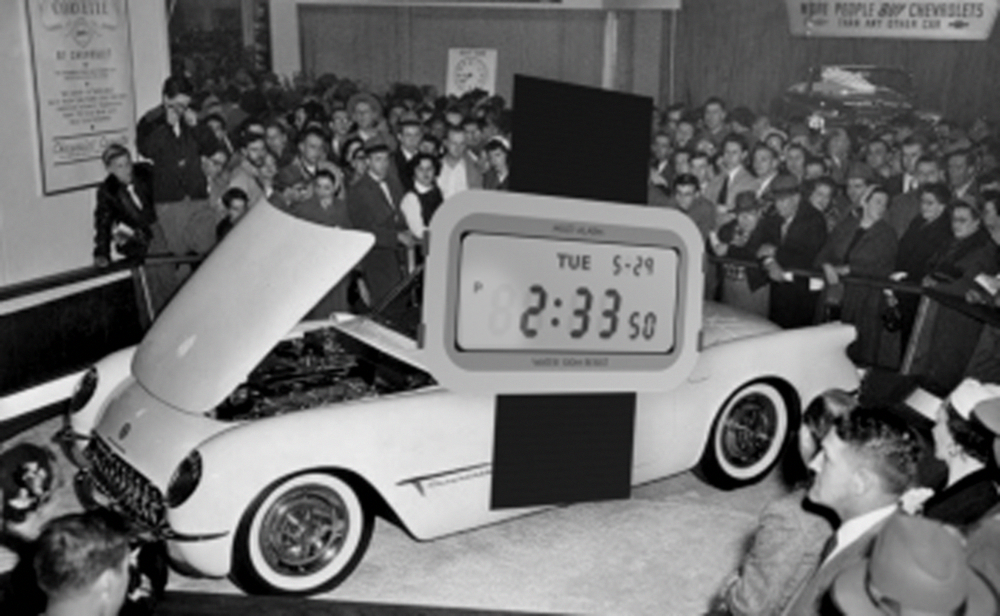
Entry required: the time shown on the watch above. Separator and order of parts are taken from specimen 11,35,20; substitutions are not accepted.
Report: 2,33,50
